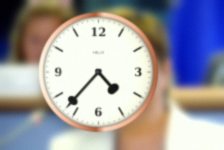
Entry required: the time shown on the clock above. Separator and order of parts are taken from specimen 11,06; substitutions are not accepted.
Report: 4,37
